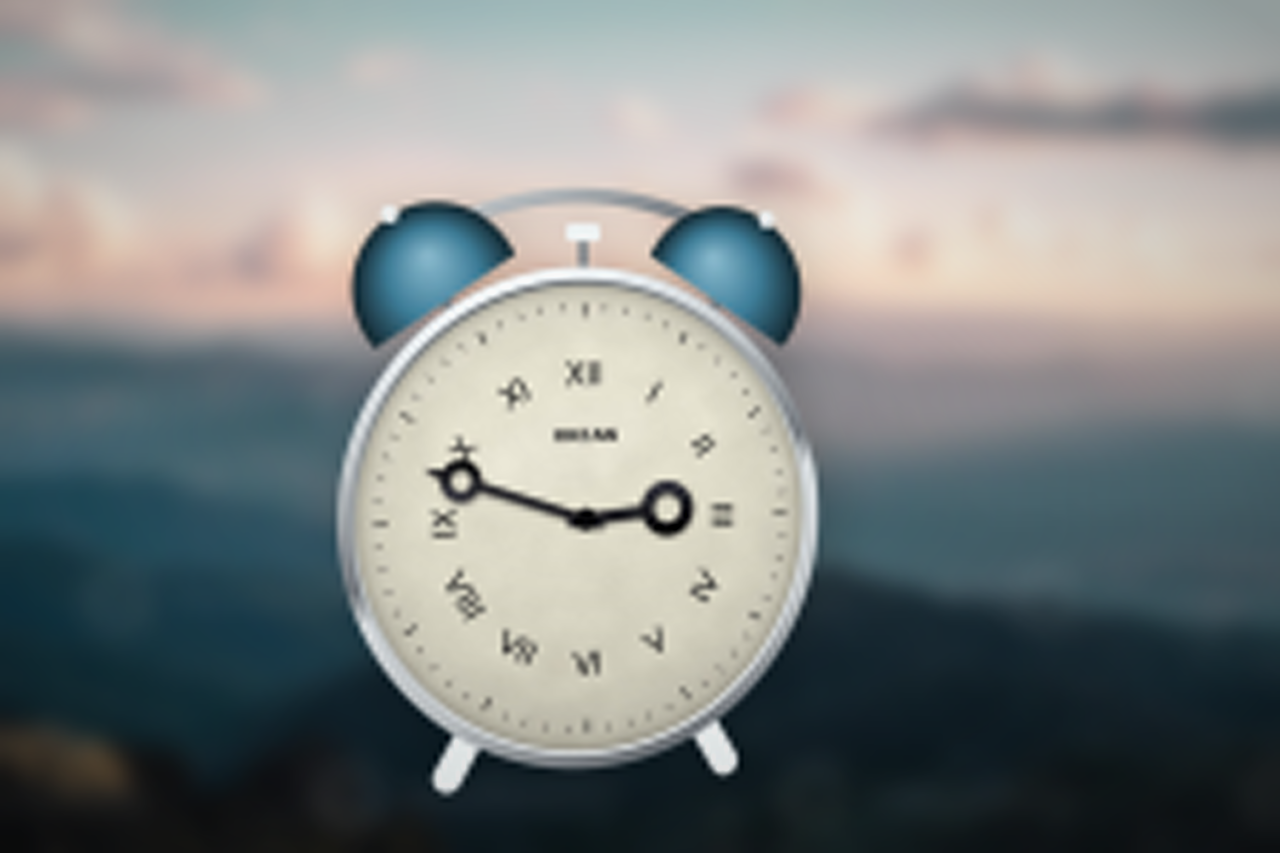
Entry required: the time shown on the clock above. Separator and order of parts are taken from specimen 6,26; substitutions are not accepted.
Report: 2,48
